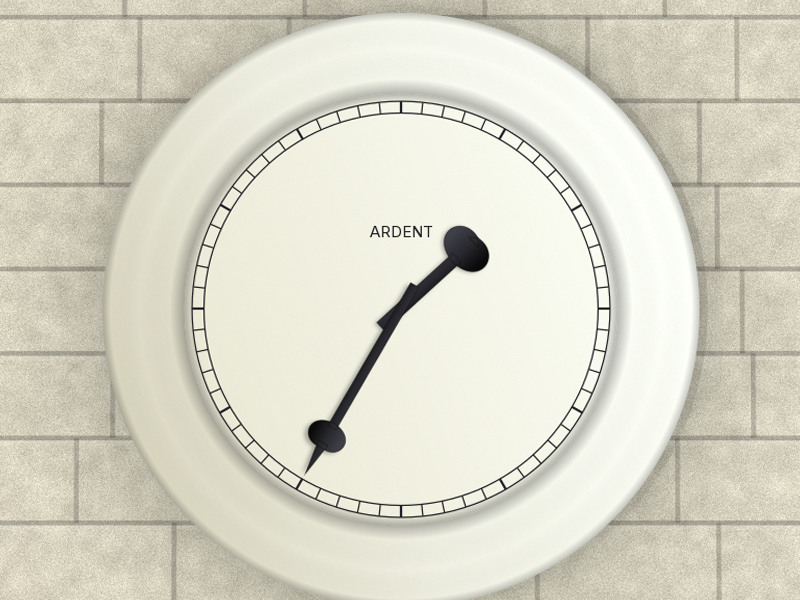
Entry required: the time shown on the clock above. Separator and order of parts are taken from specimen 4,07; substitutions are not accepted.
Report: 1,35
